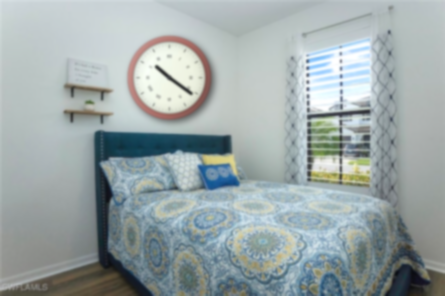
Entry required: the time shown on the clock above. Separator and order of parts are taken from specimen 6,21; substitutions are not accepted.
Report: 10,21
